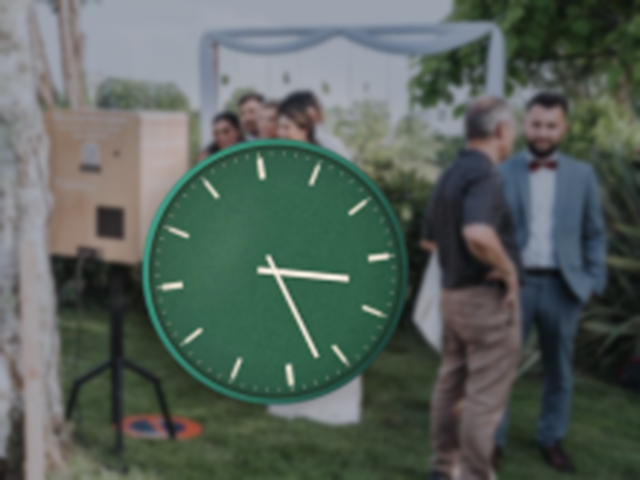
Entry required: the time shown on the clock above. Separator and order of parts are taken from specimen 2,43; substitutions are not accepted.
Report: 3,27
